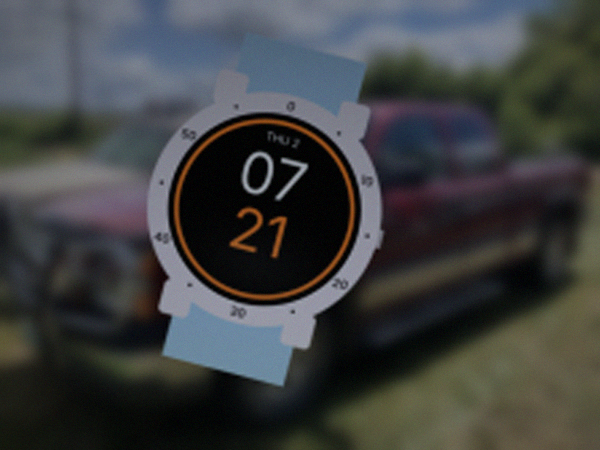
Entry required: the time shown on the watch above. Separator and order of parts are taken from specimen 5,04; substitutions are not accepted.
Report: 7,21
